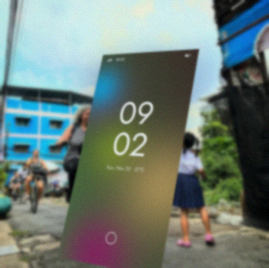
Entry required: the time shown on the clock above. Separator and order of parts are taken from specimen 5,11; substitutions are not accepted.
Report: 9,02
